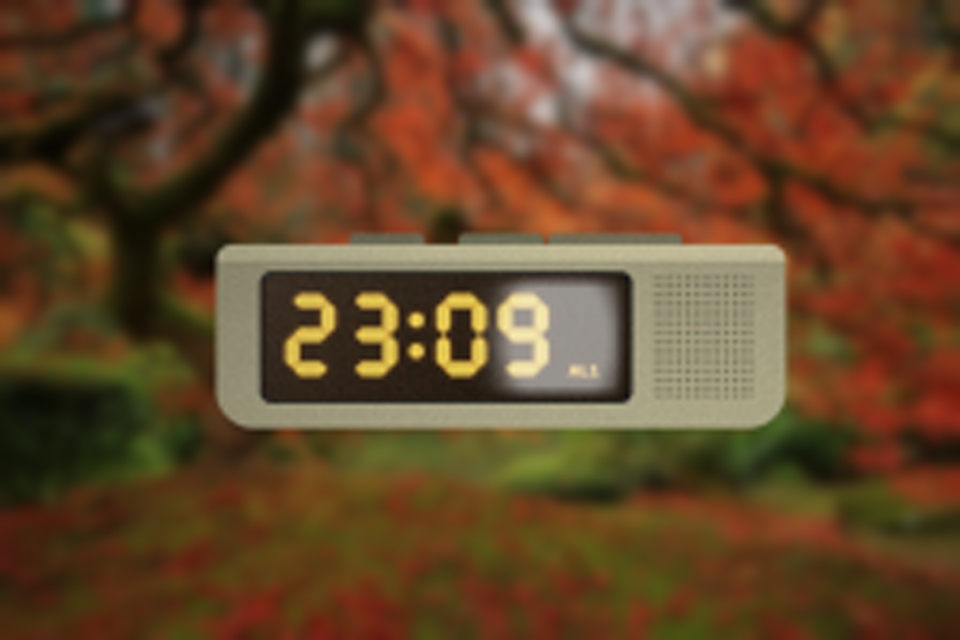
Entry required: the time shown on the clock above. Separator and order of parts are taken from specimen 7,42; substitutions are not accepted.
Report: 23,09
